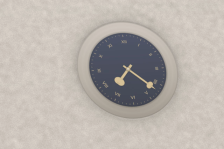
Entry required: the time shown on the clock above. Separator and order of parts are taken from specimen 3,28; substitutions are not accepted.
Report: 7,22
